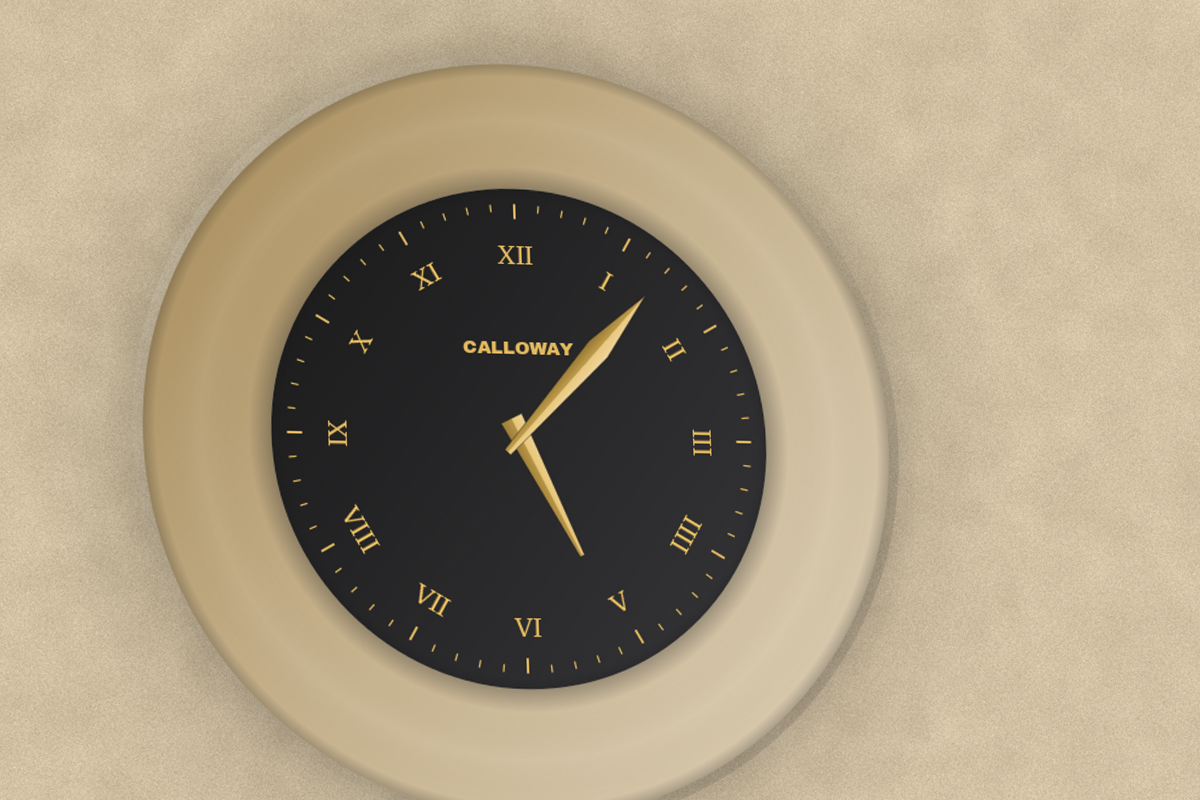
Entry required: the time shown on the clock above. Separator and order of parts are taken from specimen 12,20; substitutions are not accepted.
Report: 5,07
